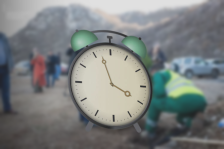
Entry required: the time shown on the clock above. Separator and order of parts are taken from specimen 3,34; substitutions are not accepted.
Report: 3,57
